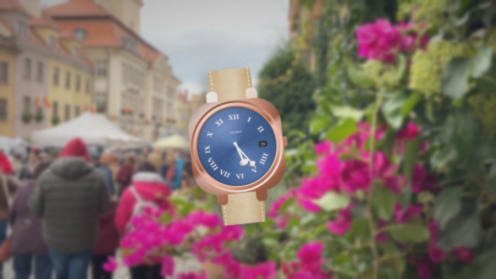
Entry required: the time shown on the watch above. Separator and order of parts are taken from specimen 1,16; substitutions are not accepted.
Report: 5,24
